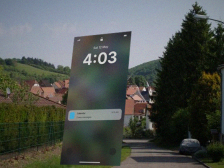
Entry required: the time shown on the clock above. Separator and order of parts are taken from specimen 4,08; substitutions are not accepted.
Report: 4,03
